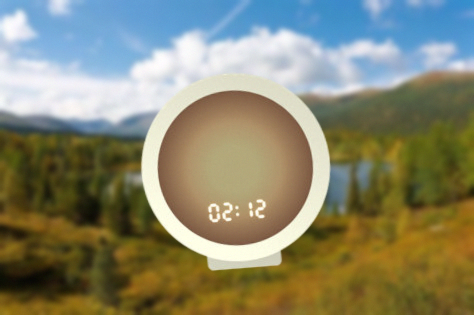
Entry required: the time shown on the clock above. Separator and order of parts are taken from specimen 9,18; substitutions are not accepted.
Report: 2,12
